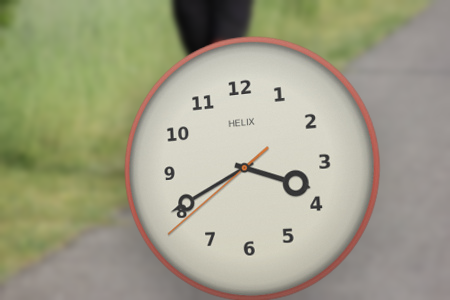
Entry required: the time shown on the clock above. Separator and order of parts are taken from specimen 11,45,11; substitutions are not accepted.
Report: 3,40,39
